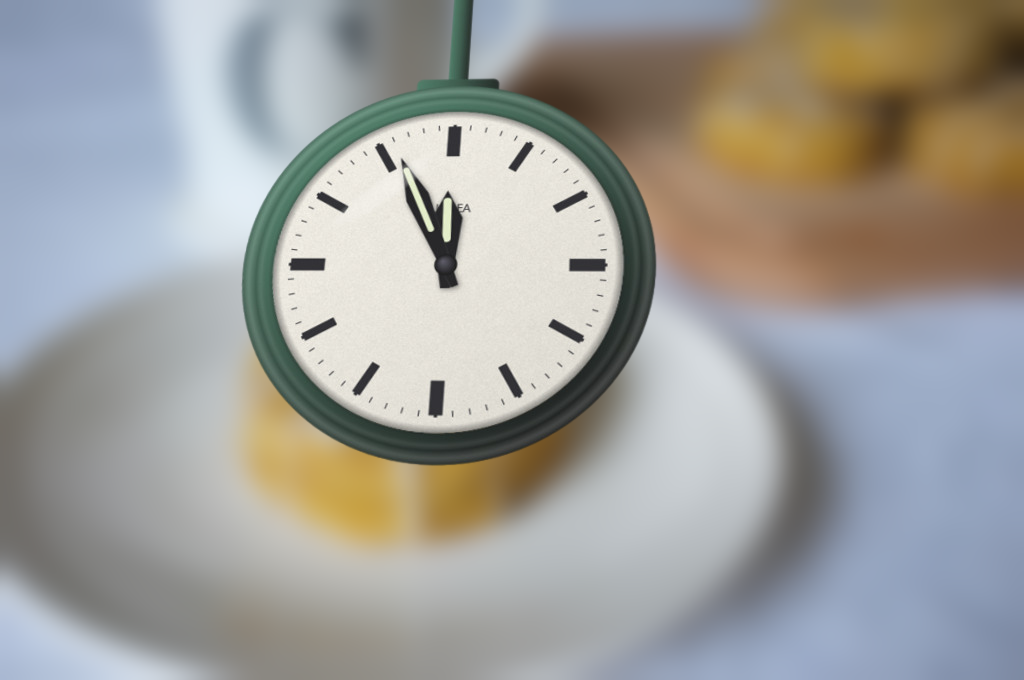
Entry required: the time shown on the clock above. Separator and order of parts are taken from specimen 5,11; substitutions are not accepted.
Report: 11,56
